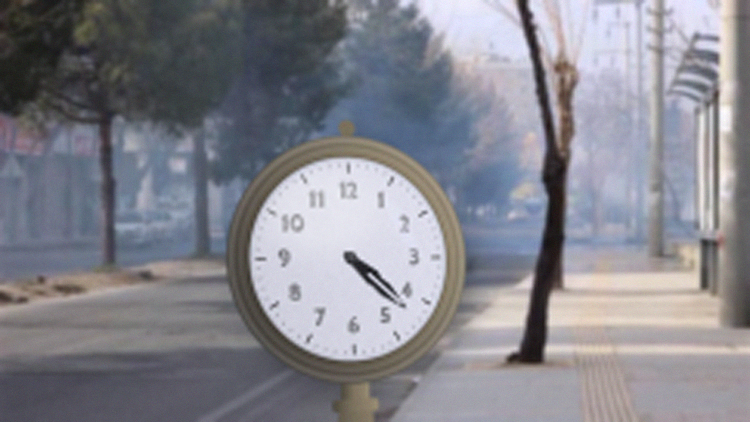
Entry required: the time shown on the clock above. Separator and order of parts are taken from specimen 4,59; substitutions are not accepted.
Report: 4,22
